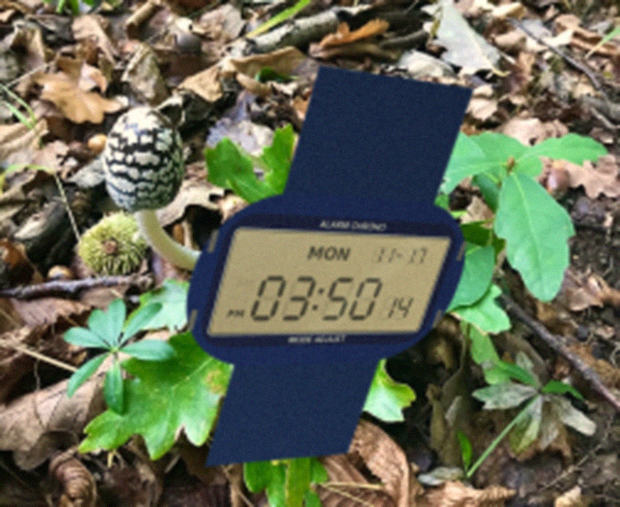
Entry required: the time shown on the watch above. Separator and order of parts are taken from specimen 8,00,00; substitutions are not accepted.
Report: 3,50,14
